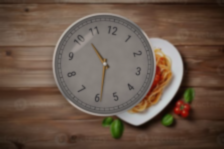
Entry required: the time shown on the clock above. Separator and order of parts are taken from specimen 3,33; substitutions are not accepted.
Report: 10,29
